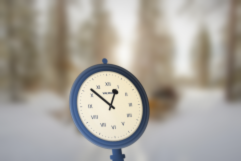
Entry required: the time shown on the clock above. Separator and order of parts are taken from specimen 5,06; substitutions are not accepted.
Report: 12,52
